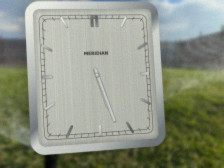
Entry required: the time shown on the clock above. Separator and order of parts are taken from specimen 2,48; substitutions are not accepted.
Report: 5,27
